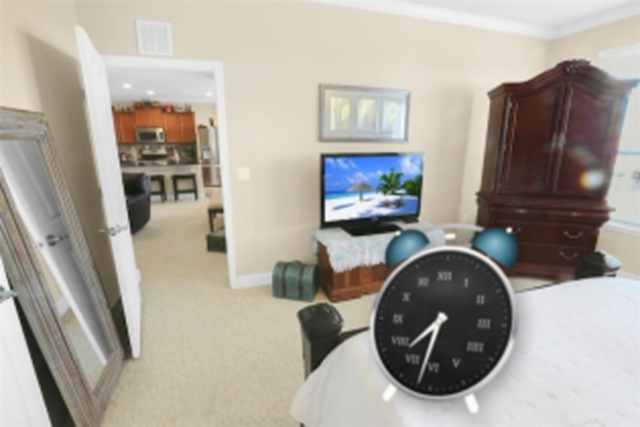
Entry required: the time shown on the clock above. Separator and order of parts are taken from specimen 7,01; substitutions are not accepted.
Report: 7,32
